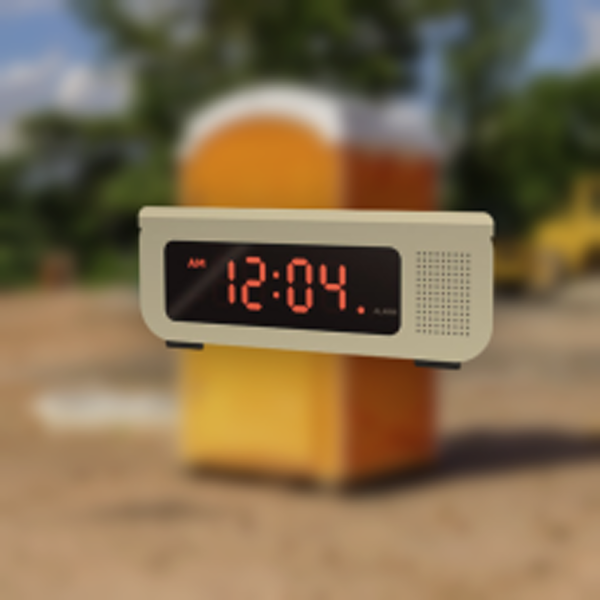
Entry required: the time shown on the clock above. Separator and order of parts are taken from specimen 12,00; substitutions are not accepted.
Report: 12,04
